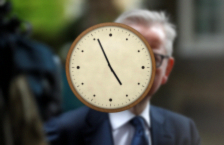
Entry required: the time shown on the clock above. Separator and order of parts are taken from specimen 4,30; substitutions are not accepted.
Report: 4,56
